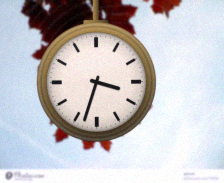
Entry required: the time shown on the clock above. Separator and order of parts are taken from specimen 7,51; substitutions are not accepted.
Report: 3,33
